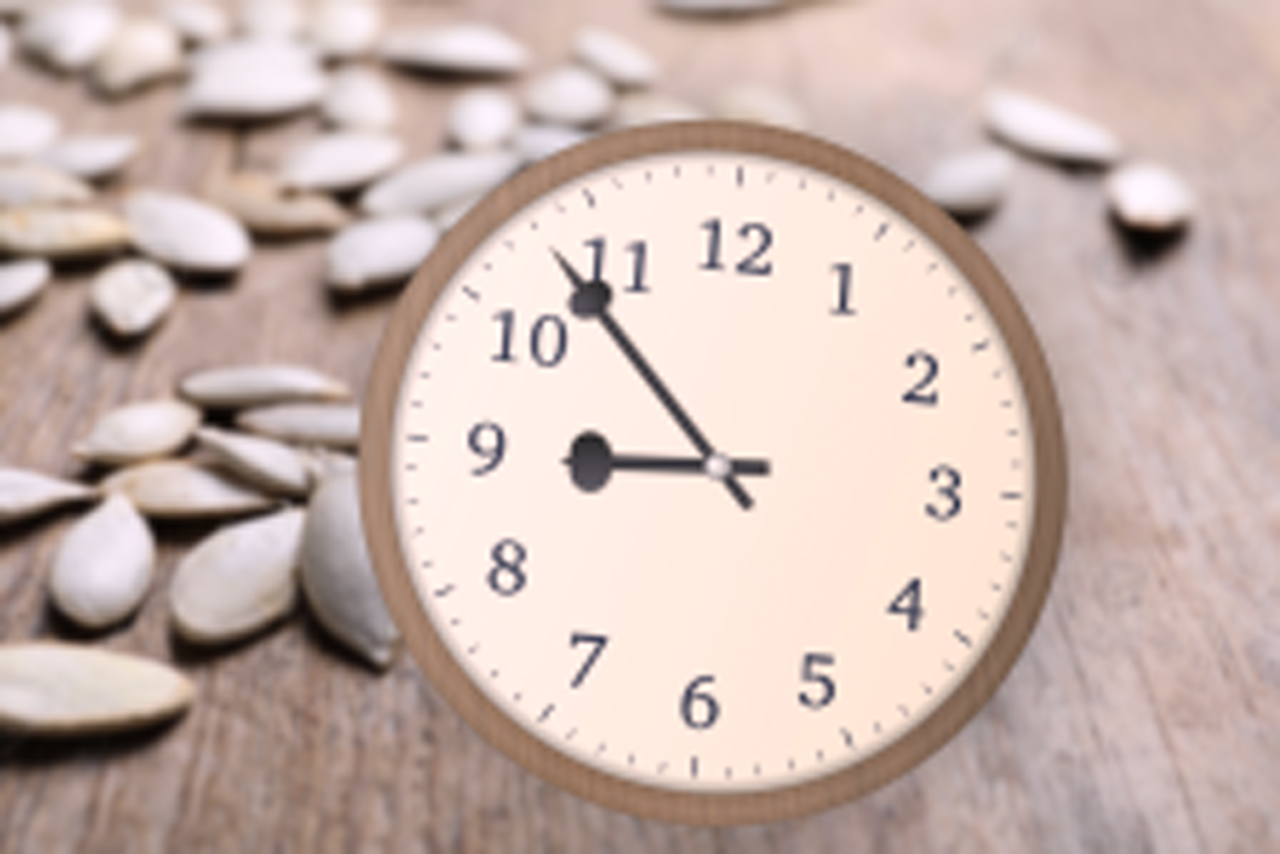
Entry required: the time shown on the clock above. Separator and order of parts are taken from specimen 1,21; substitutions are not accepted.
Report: 8,53
